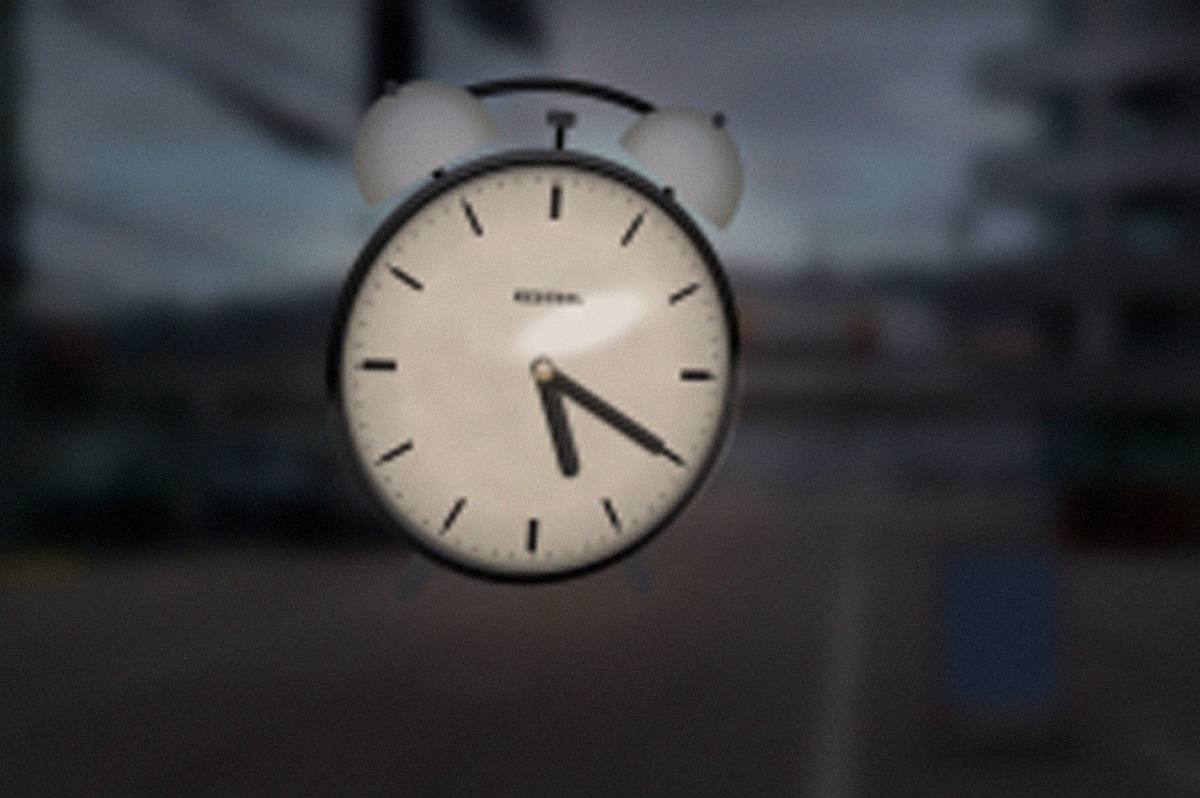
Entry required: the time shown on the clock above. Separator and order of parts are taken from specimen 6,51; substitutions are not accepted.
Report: 5,20
